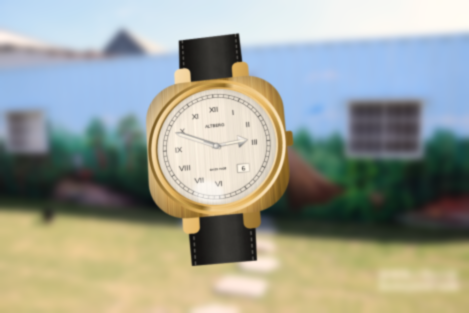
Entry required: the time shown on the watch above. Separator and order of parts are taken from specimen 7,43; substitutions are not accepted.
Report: 2,49
